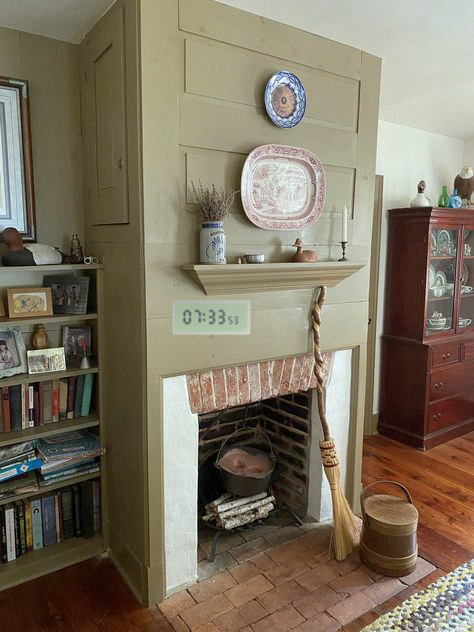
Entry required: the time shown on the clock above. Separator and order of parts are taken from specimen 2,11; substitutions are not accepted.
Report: 7,33
